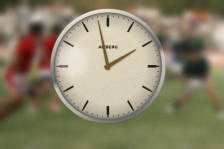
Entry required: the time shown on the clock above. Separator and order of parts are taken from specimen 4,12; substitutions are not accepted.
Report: 1,58
